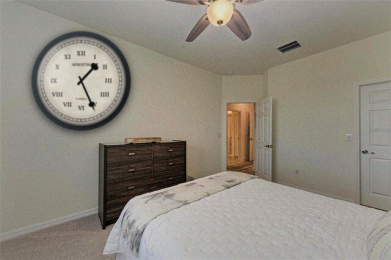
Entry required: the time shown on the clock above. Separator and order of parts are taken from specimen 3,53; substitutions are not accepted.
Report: 1,26
